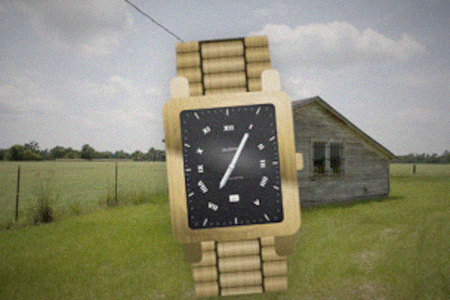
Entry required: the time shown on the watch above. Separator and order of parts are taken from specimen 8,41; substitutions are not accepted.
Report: 7,05
